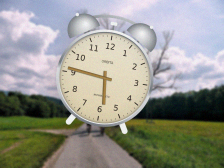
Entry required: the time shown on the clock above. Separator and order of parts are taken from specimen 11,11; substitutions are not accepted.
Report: 5,46
